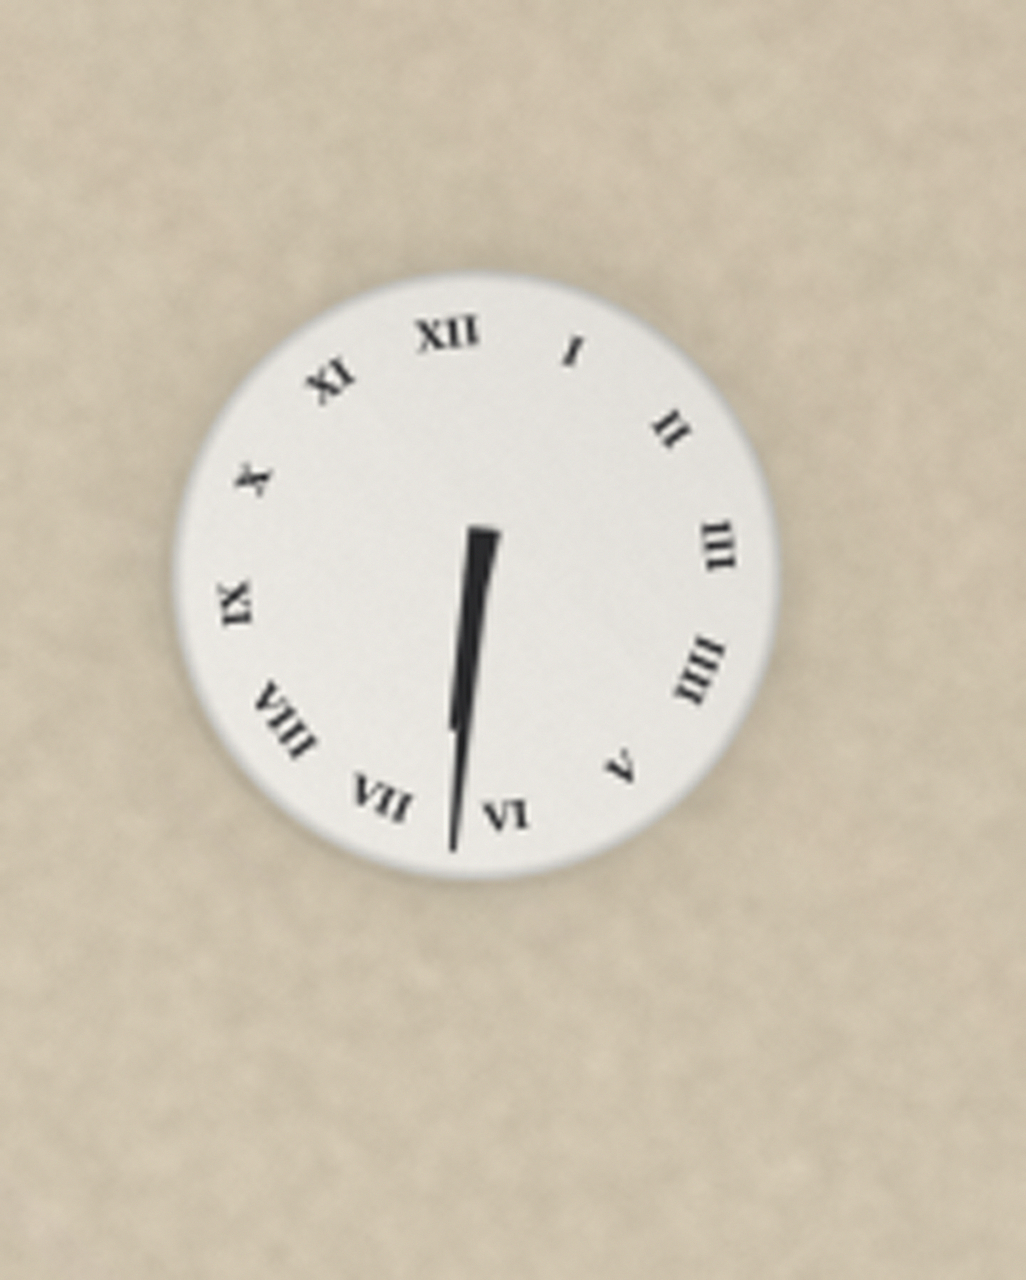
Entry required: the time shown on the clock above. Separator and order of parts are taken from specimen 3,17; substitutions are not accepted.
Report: 6,32
